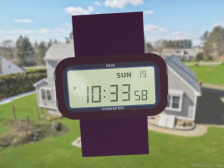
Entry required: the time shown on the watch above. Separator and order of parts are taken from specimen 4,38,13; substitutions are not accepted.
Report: 10,33,58
